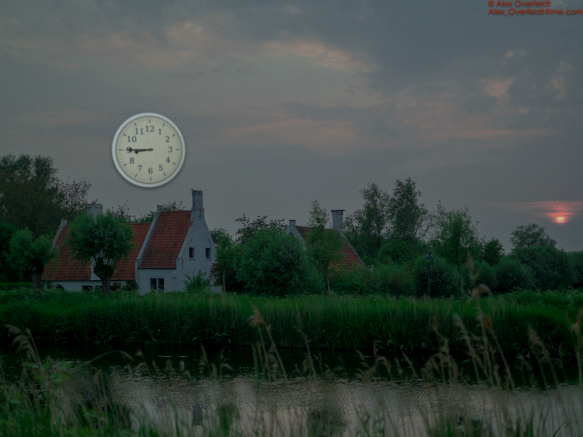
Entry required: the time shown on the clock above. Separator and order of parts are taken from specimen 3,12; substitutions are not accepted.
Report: 8,45
